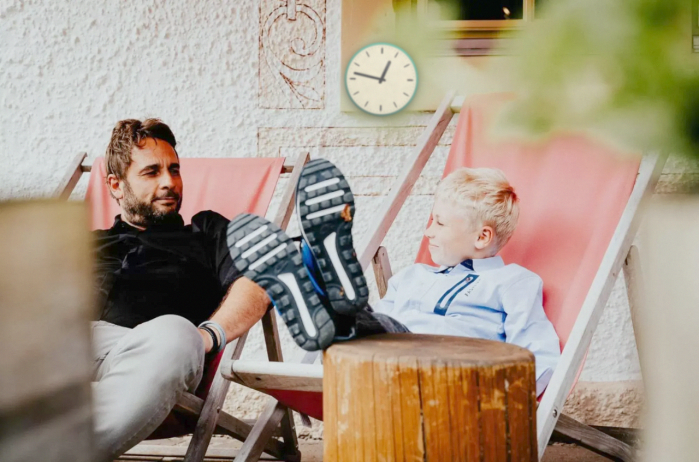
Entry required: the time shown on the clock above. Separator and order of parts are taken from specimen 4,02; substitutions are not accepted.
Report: 12,47
